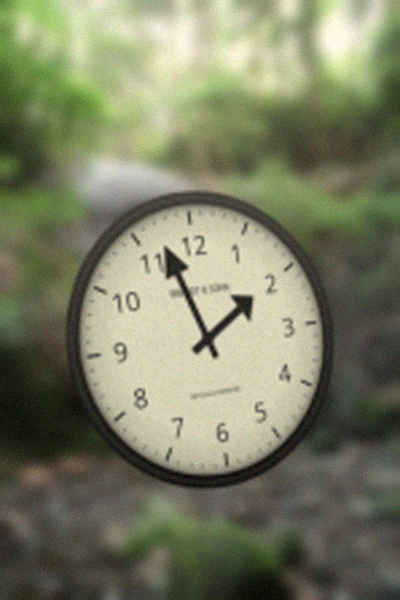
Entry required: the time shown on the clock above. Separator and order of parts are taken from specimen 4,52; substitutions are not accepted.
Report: 1,57
